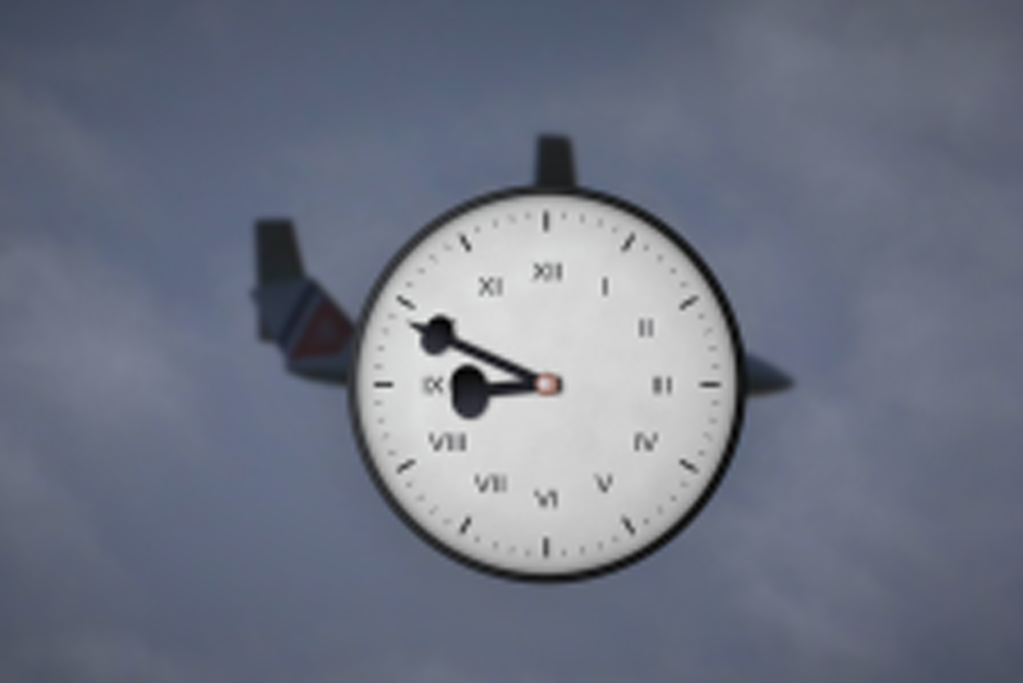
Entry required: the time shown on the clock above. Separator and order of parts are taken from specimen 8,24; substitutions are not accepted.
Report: 8,49
